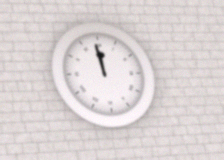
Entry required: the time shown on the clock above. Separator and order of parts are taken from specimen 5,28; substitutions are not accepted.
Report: 11,59
